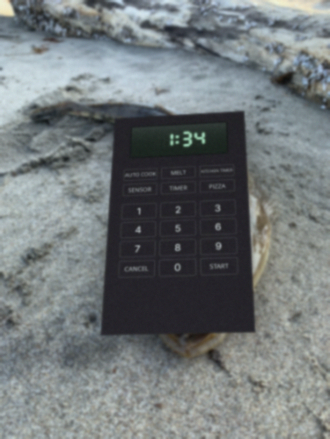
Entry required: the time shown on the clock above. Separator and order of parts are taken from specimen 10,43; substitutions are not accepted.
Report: 1,34
